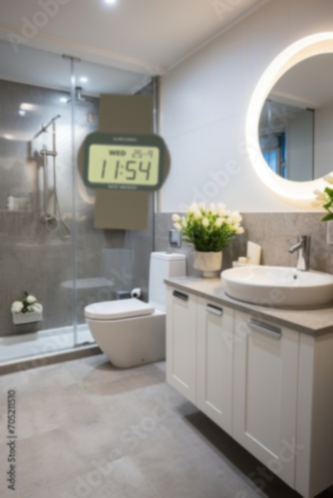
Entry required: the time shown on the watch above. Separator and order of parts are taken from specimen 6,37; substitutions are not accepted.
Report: 11,54
